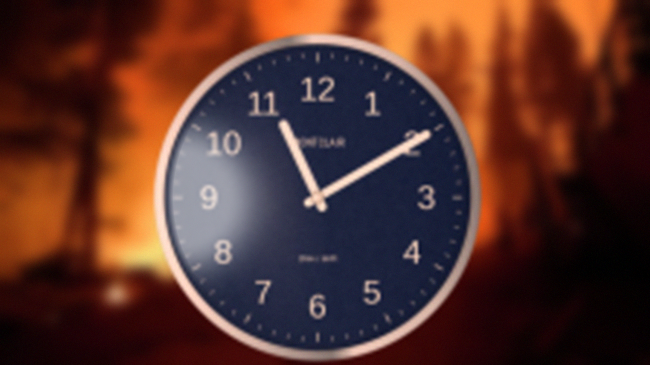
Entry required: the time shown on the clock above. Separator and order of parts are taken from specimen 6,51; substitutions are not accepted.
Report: 11,10
